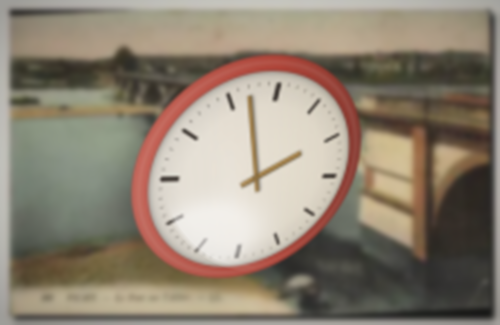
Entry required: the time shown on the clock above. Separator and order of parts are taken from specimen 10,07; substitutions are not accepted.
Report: 1,57
